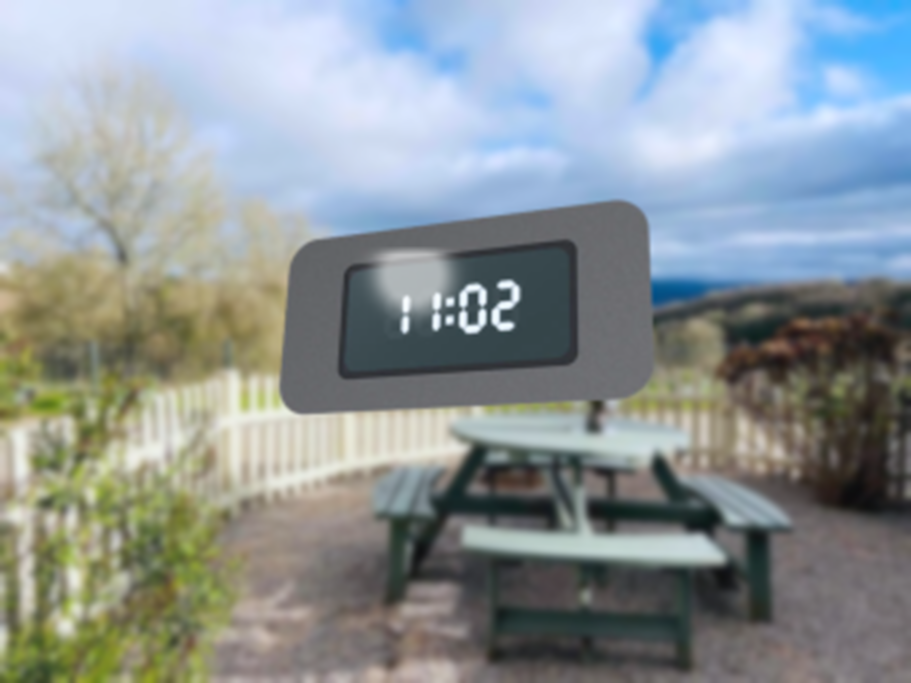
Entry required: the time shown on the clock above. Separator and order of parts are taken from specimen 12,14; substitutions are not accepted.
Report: 11,02
